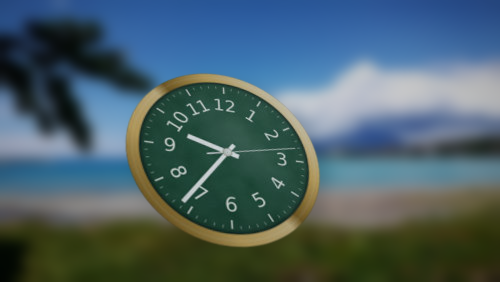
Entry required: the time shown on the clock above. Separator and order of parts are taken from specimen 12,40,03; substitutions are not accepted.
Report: 9,36,13
